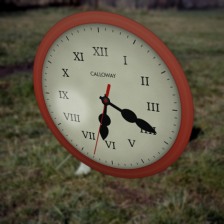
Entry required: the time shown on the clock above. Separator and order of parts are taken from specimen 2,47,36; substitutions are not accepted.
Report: 6,19,33
